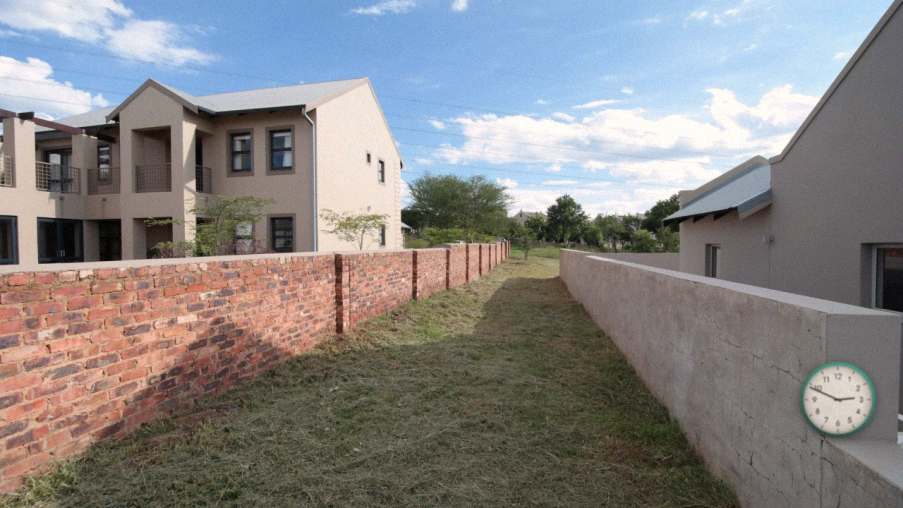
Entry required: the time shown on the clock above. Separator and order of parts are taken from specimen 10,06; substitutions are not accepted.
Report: 2,49
